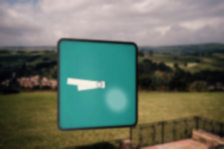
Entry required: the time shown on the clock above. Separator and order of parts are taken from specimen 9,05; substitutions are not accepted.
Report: 8,46
